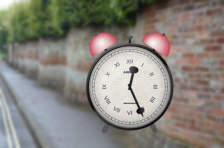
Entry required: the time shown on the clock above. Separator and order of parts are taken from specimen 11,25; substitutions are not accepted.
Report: 12,26
